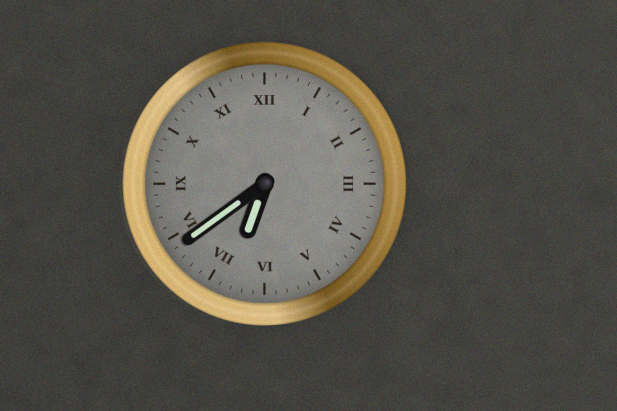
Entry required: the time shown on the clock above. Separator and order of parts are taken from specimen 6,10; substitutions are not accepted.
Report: 6,39
